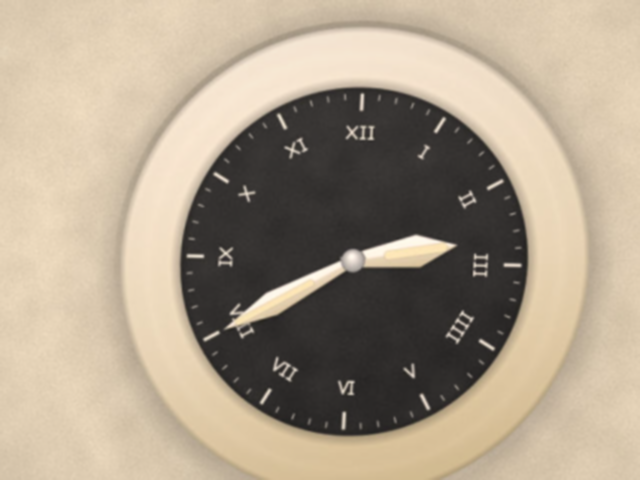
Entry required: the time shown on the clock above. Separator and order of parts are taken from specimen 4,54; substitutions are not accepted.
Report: 2,40
